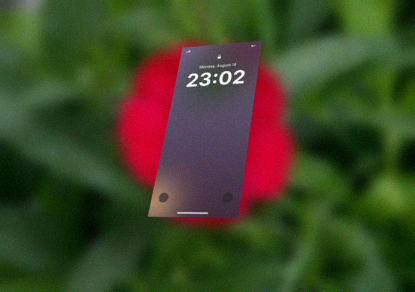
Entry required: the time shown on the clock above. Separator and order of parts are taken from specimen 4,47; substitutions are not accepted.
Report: 23,02
